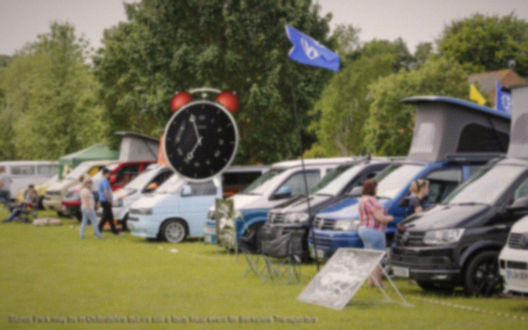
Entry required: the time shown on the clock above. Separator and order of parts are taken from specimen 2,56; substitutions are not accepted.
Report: 6,56
